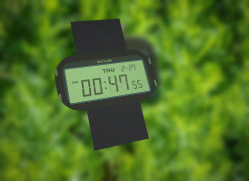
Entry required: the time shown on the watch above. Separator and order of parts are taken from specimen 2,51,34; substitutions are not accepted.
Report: 0,47,55
